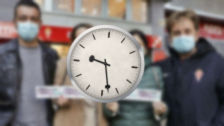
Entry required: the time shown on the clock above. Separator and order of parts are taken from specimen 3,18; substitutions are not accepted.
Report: 9,28
